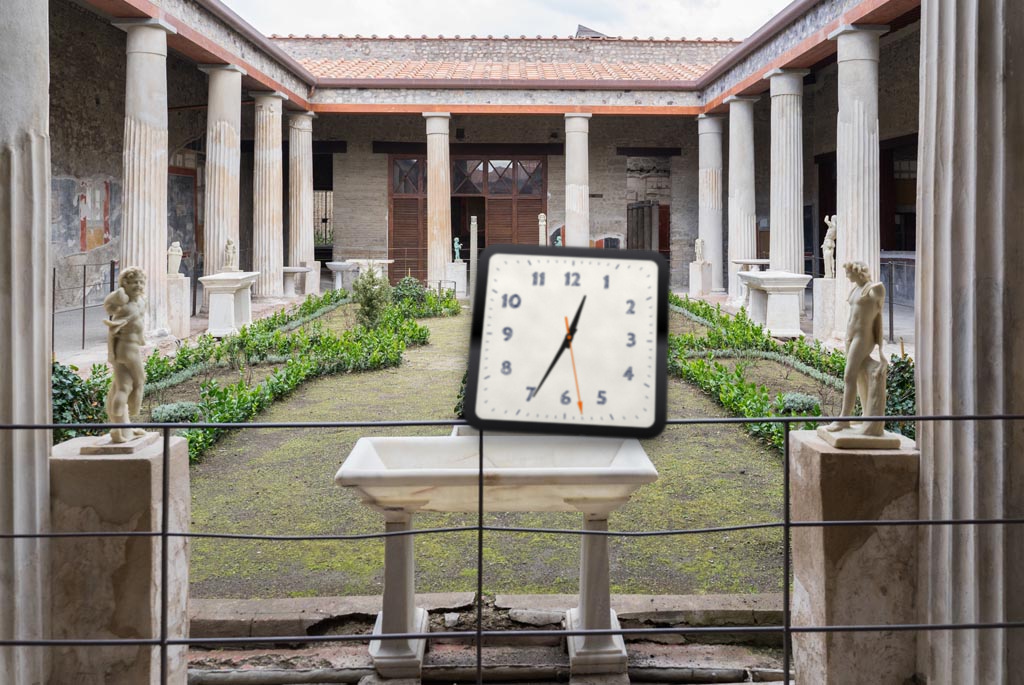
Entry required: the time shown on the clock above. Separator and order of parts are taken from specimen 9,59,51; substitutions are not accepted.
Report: 12,34,28
